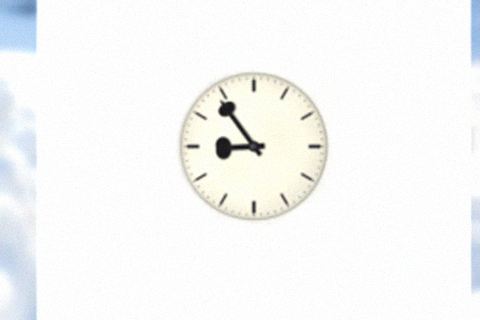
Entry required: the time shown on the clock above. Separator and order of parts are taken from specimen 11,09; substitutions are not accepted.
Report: 8,54
